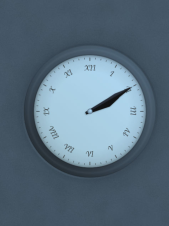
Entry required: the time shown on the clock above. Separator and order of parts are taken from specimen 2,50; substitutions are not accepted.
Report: 2,10
